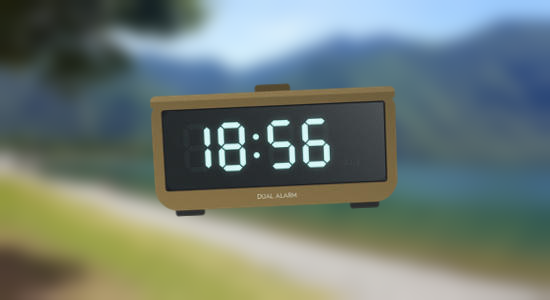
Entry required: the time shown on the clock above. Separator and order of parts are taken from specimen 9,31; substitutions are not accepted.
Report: 18,56
